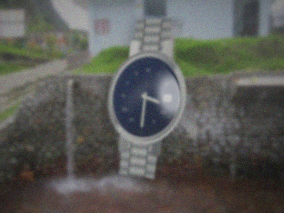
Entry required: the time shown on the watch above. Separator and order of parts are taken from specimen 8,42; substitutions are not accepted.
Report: 3,30
